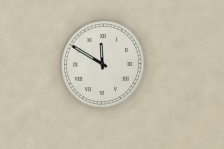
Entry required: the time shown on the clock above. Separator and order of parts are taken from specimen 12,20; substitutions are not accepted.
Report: 11,50
